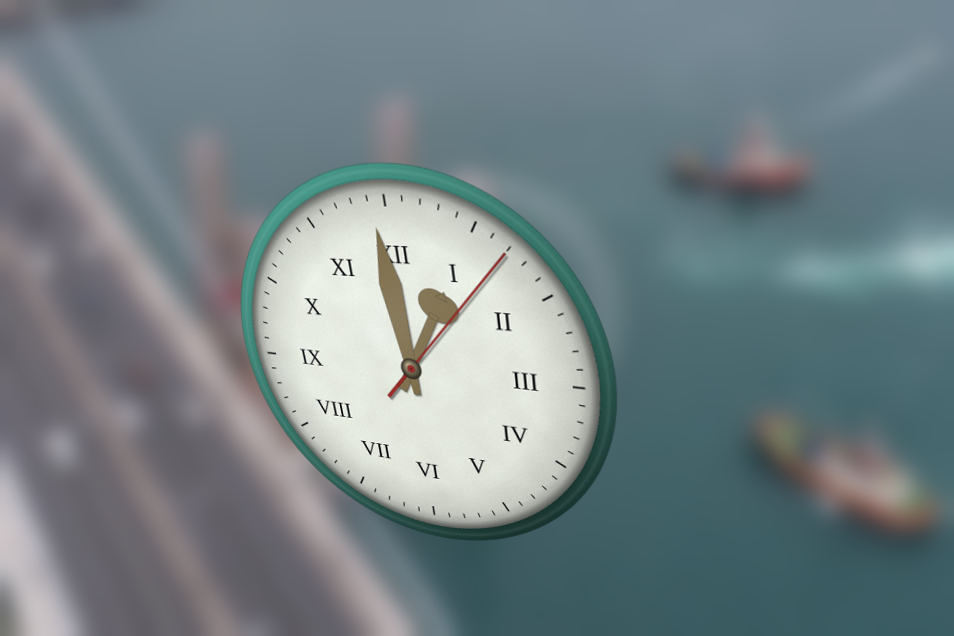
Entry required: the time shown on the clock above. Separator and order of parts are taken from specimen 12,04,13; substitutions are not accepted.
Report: 12,59,07
